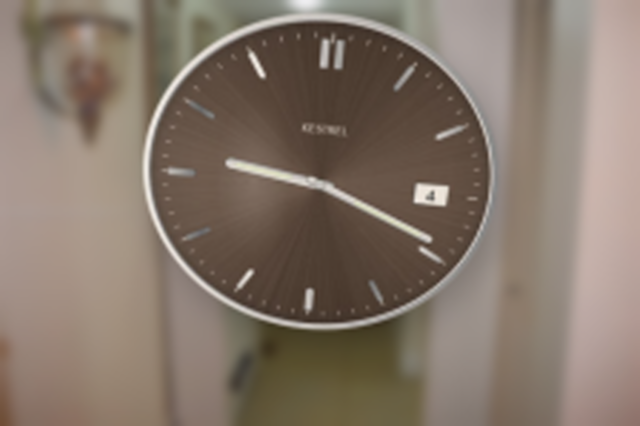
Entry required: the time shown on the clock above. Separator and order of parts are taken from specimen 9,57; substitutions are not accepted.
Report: 9,19
